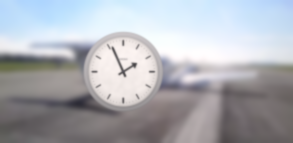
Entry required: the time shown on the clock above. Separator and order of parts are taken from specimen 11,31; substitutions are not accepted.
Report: 1,56
